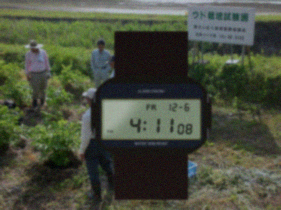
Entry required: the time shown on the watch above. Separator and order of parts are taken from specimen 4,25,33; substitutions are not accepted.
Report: 4,11,08
